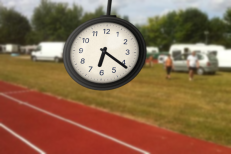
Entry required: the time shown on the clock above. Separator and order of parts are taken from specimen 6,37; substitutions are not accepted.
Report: 6,21
